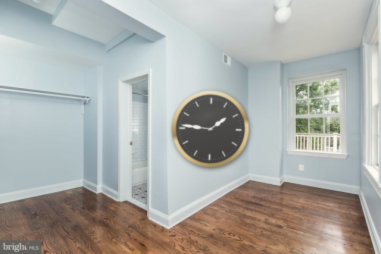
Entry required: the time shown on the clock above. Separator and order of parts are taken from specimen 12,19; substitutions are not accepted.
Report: 1,46
